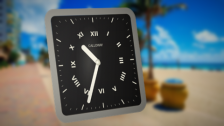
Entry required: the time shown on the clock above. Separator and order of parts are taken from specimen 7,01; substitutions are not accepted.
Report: 10,34
